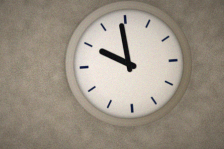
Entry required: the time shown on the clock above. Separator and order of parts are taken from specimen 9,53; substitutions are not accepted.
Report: 9,59
